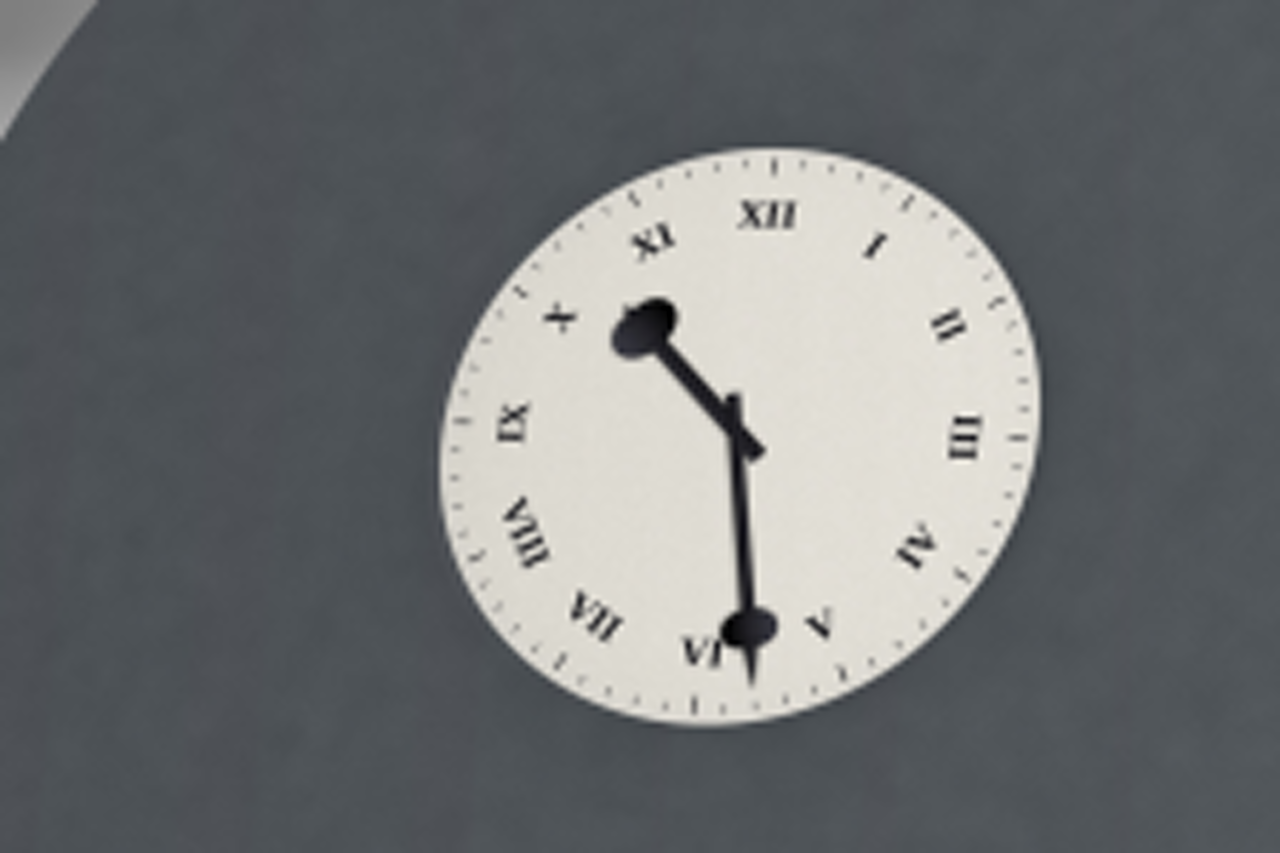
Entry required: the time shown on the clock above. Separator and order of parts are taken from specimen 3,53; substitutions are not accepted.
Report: 10,28
